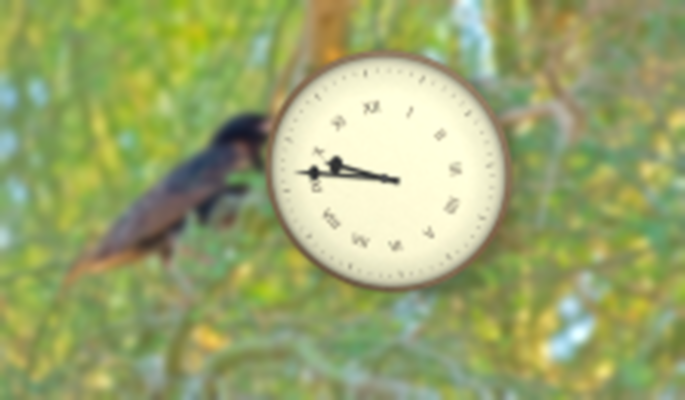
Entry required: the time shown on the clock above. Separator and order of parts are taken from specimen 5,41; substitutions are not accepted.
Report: 9,47
